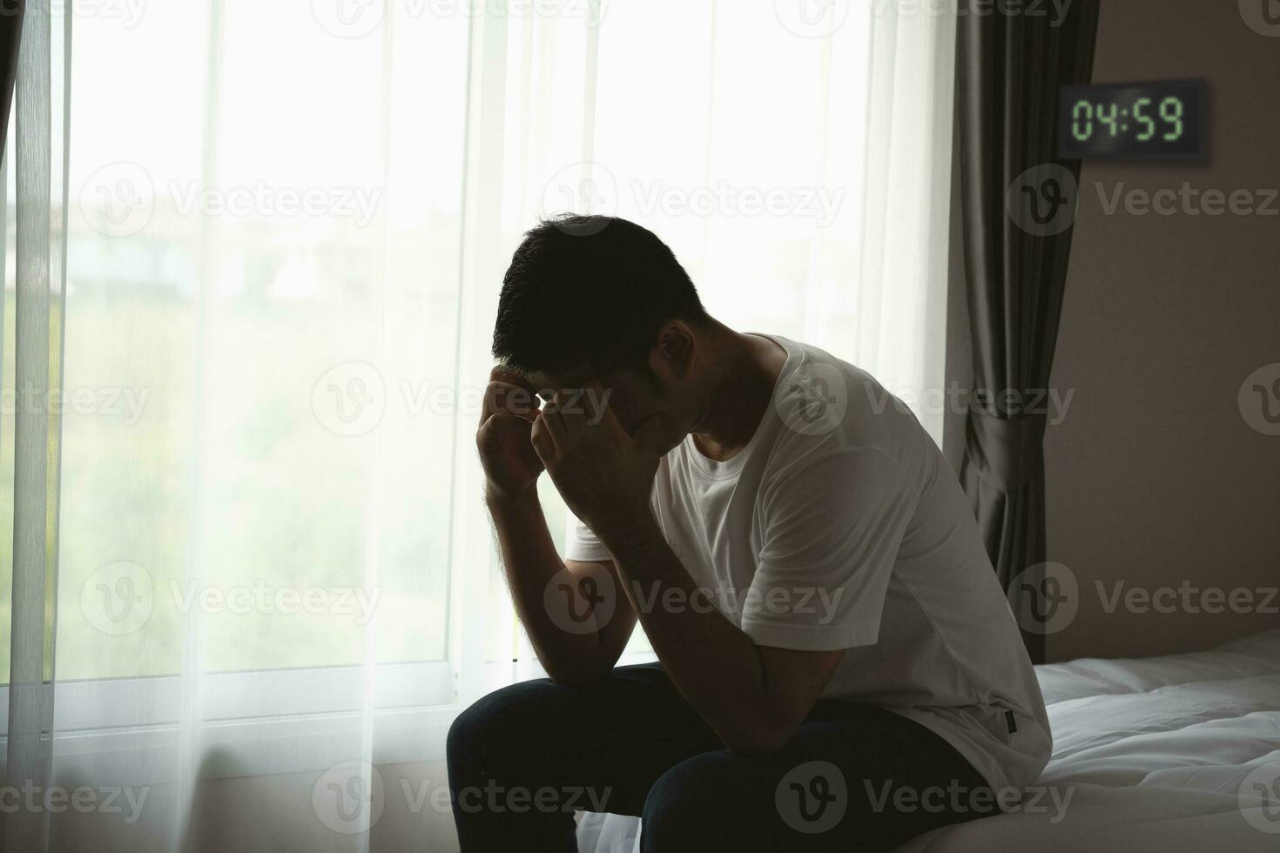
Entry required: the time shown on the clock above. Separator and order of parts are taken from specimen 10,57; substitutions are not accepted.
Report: 4,59
